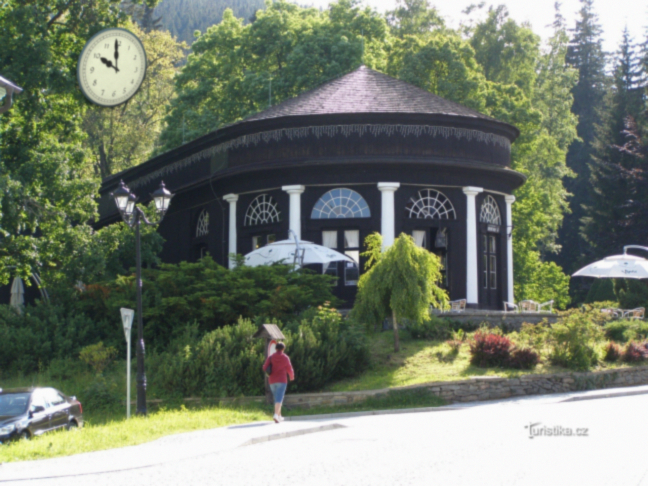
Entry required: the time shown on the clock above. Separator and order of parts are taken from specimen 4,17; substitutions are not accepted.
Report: 9,59
